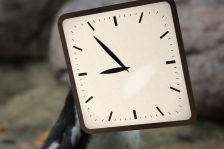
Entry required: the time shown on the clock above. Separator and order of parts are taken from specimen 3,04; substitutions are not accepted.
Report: 8,54
